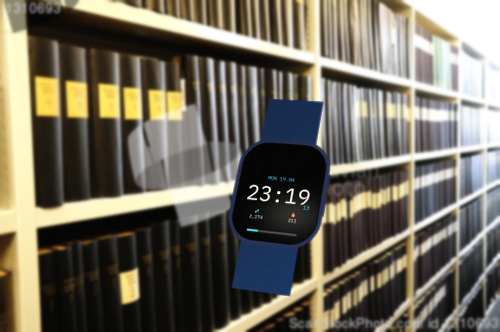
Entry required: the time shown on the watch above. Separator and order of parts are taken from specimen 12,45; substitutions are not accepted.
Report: 23,19
